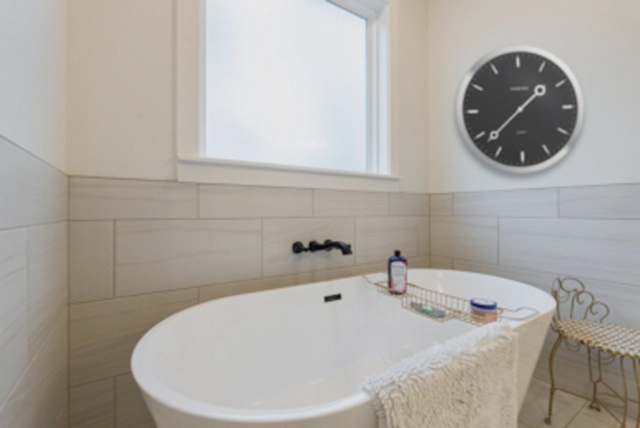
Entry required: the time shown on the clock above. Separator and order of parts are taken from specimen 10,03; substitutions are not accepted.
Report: 1,38
